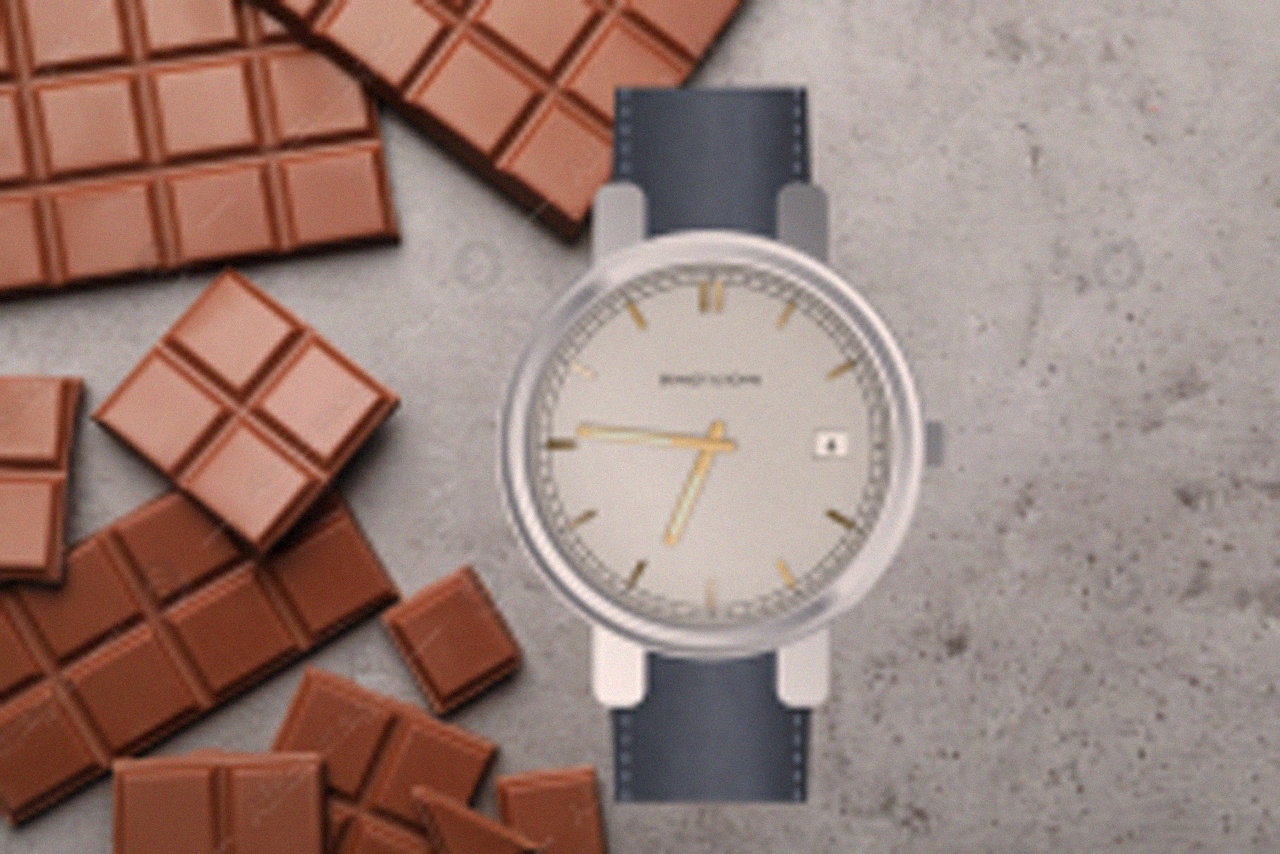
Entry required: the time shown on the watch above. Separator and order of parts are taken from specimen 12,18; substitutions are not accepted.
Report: 6,46
